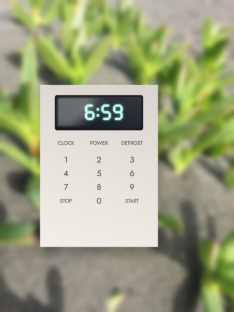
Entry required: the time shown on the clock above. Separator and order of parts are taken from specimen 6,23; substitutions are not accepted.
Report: 6,59
